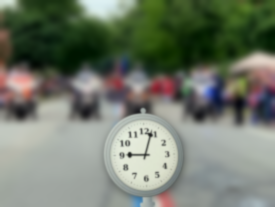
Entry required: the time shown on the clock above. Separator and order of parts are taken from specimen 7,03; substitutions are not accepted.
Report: 9,03
